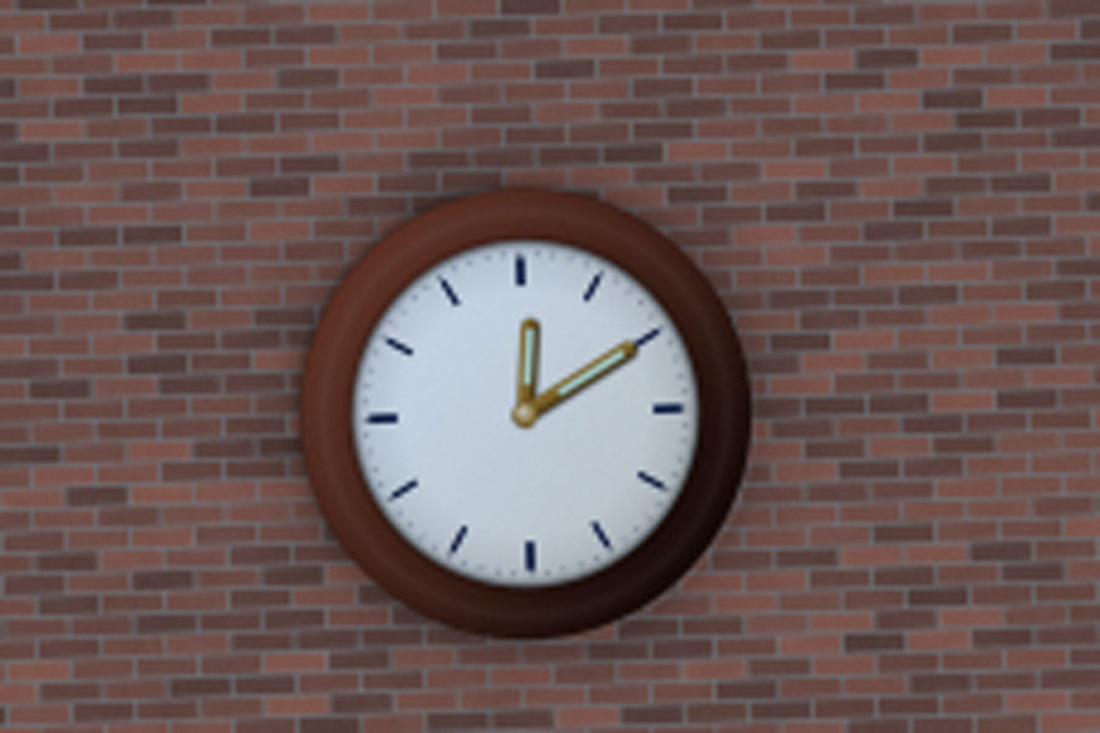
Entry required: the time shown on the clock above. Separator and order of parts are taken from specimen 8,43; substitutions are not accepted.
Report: 12,10
